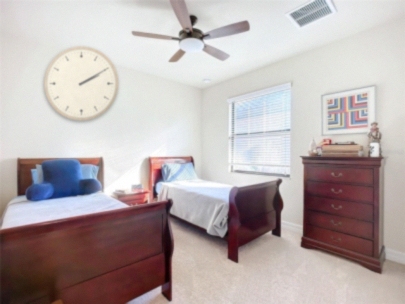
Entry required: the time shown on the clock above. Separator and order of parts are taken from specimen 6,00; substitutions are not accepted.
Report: 2,10
